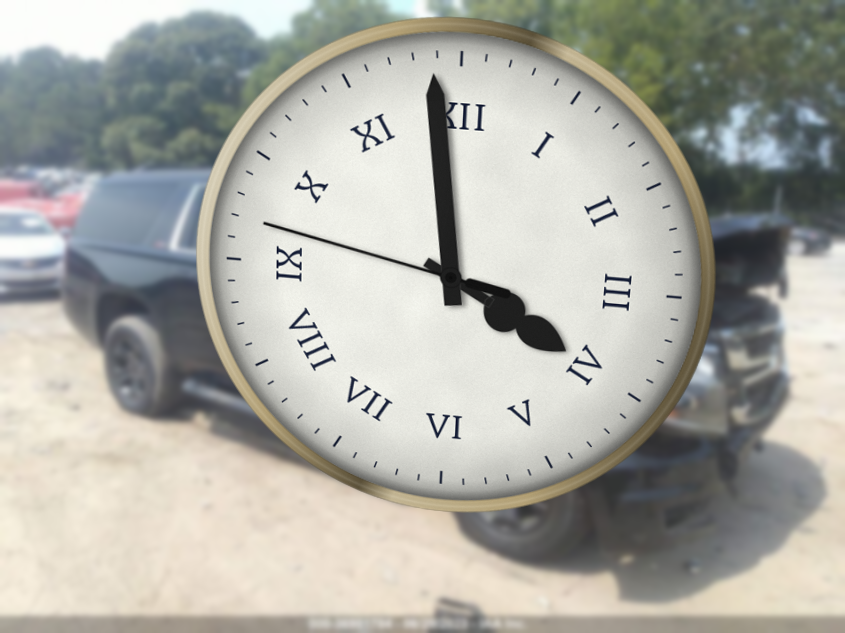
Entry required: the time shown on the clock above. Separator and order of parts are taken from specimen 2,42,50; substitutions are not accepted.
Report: 3,58,47
